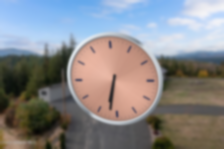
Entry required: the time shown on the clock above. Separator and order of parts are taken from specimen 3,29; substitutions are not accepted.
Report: 6,32
